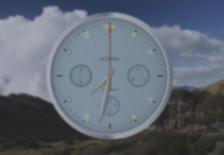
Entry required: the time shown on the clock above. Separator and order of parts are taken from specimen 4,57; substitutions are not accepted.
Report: 7,32
